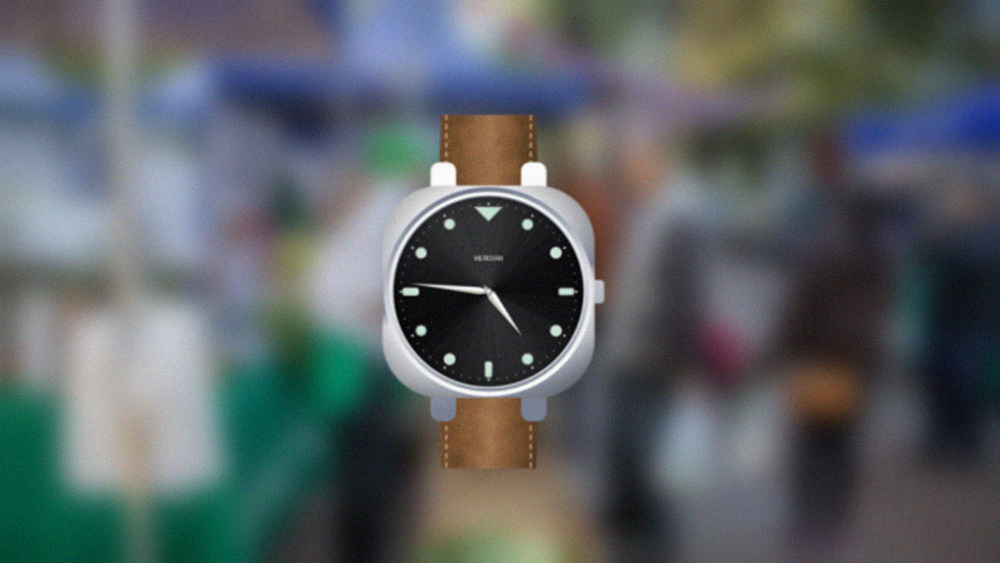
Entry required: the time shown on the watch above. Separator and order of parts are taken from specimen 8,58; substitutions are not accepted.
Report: 4,46
